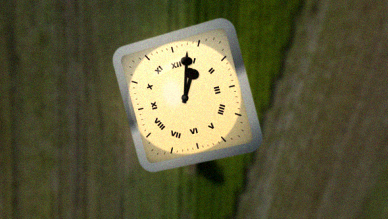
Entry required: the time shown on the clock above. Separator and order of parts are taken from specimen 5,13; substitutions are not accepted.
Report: 1,03
